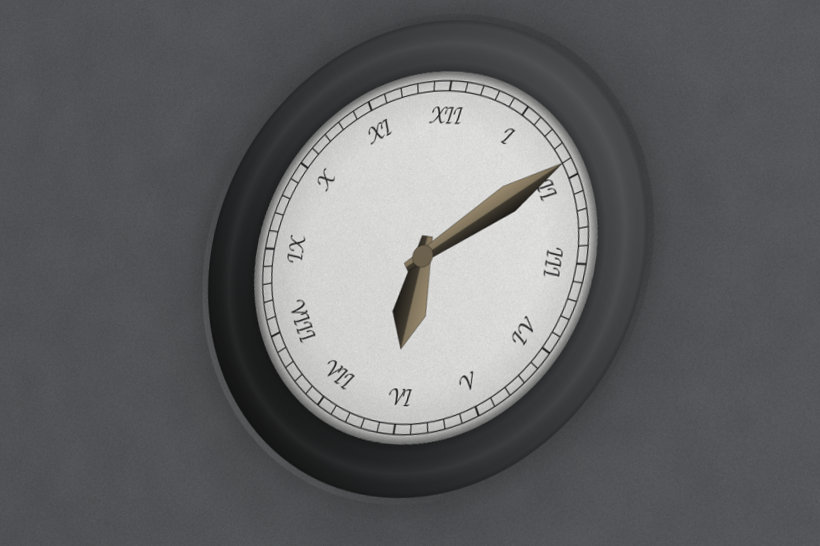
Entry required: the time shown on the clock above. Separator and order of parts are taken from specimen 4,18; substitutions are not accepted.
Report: 6,09
